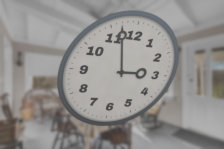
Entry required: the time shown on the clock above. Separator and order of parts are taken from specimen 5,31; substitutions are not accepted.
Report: 2,57
